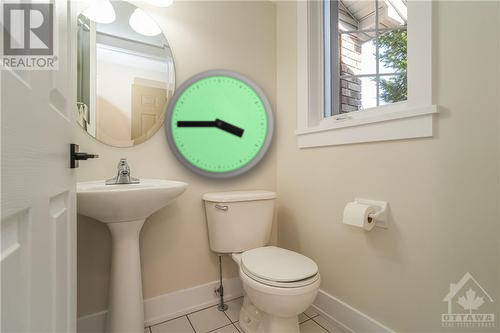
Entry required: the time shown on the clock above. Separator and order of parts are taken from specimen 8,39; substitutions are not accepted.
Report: 3,45
